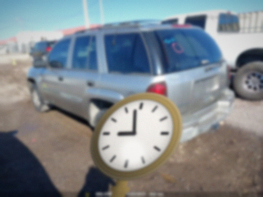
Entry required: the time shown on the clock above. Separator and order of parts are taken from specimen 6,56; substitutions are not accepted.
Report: 8,58
